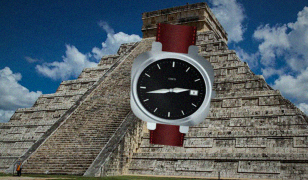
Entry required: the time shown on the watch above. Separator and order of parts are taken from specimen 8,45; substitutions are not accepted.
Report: 2,43
